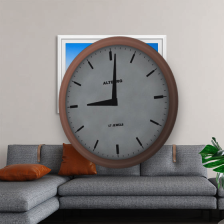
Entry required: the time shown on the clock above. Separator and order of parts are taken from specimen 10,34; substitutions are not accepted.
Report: 9,01
